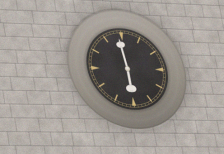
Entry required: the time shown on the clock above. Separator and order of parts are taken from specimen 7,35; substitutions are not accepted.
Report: 5,59
